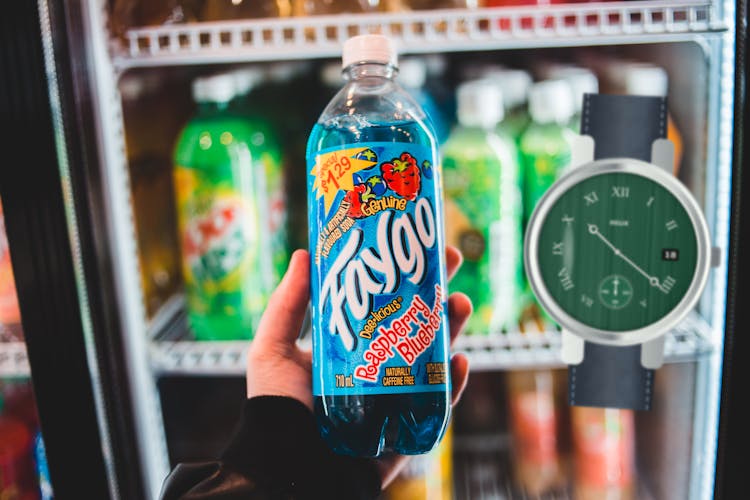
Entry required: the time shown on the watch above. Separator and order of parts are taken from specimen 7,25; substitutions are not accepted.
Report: 10,21
